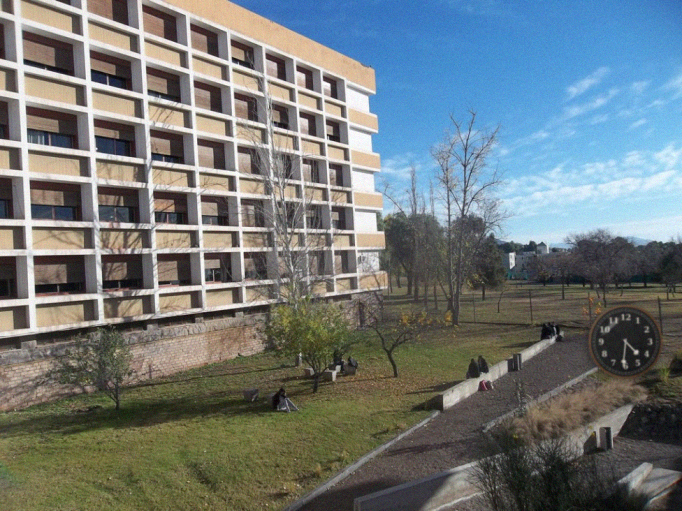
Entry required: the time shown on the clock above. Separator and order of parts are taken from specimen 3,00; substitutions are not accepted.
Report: 4,31
